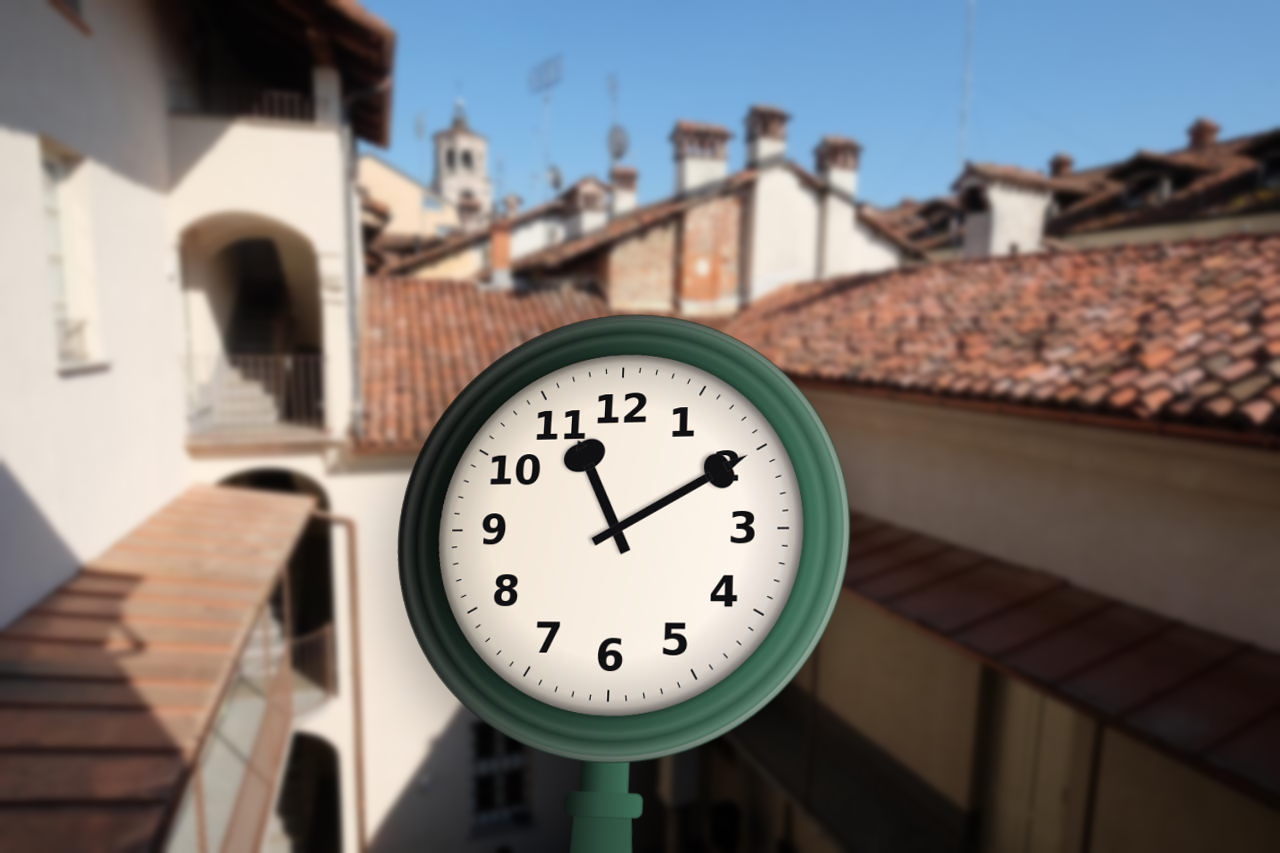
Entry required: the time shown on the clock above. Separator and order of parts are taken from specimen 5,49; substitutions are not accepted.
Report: 11,10
